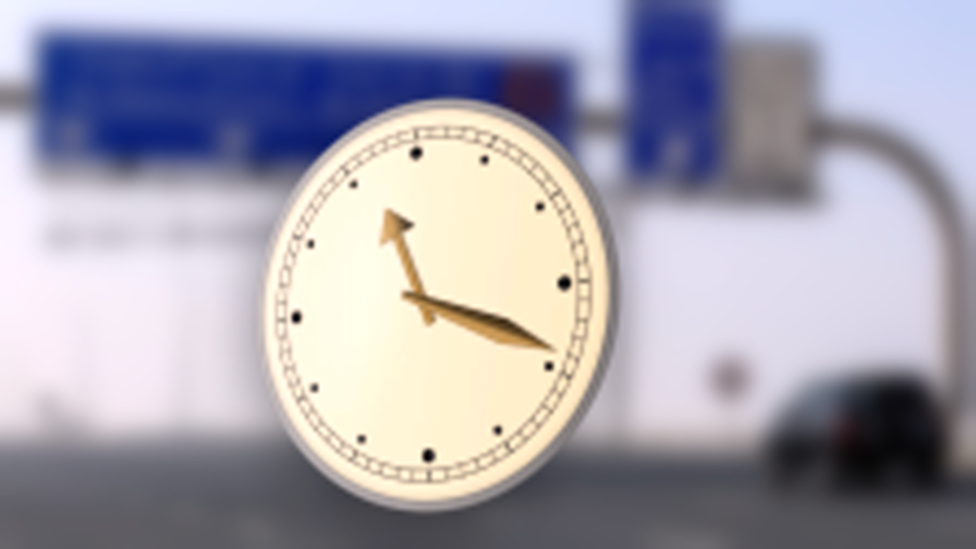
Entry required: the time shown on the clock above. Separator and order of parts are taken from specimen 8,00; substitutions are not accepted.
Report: 11,19
